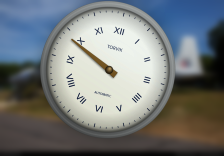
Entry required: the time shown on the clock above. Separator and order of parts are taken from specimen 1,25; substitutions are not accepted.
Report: 9,49
